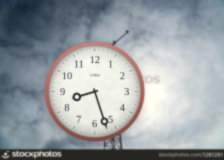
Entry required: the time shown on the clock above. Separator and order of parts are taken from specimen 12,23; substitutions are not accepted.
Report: 8,27
